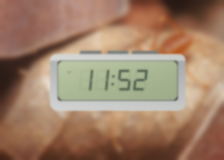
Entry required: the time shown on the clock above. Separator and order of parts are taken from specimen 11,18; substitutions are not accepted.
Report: 11,52
